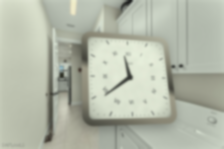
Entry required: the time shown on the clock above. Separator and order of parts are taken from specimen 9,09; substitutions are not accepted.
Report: 11,39
